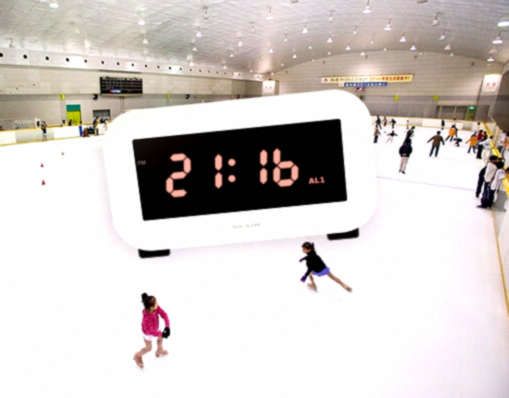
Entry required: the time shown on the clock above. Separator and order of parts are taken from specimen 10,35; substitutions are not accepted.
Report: 21,16
